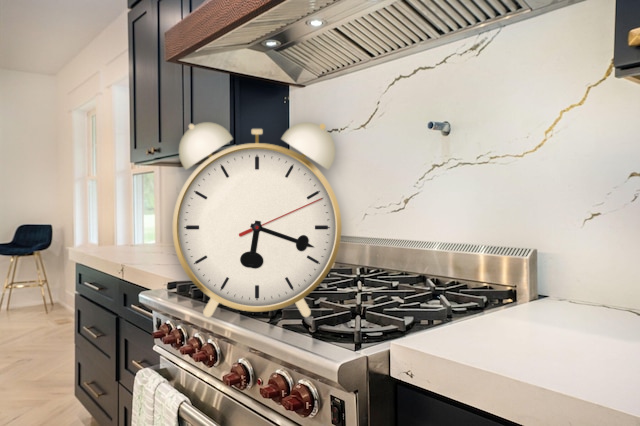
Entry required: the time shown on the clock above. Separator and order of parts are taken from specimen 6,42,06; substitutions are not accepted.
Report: 6,18,11
